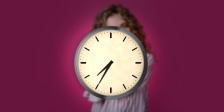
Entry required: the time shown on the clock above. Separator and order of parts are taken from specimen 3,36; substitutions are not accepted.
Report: 7,35
